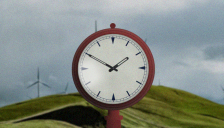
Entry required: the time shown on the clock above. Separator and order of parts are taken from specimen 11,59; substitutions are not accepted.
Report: 1,50
